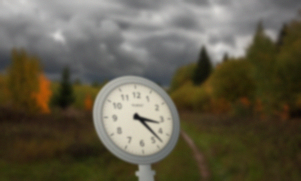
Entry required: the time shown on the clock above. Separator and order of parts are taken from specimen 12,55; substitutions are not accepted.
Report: 3,23
